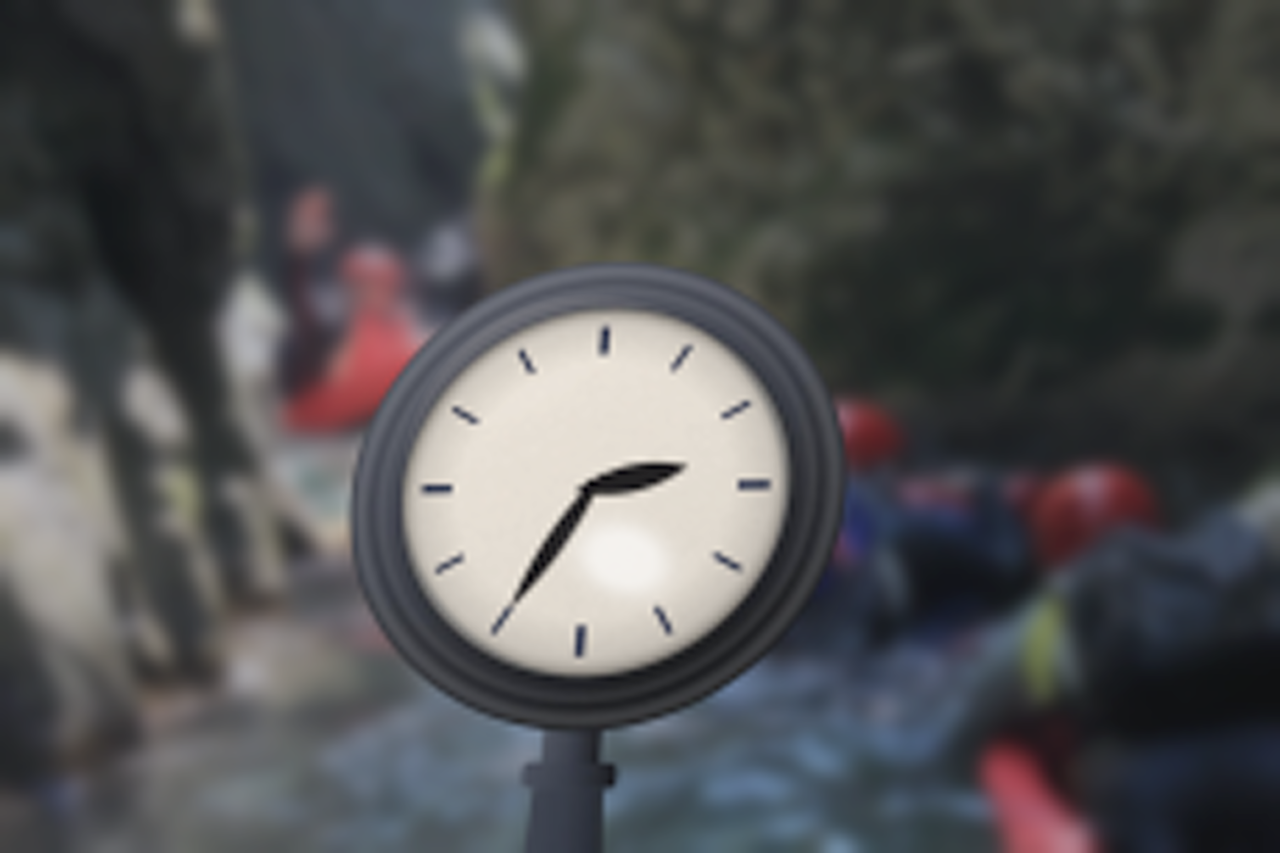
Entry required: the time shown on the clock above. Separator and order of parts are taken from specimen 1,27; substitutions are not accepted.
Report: 2,35
